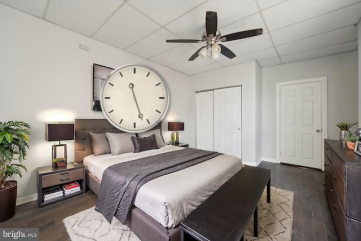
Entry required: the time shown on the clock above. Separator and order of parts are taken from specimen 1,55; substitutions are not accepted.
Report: 11,27
